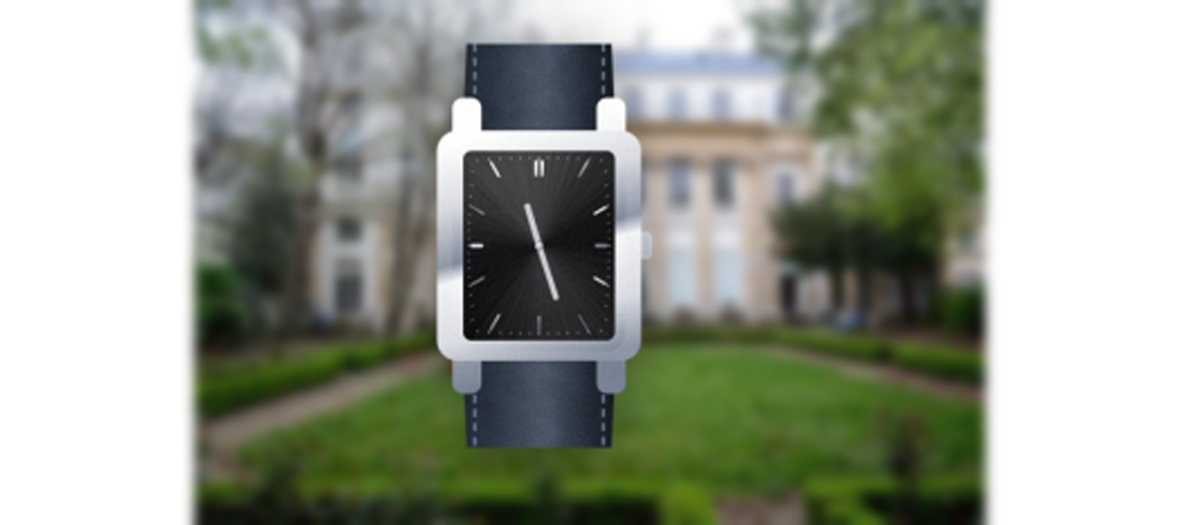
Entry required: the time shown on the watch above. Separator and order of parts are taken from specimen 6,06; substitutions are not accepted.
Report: 11,27
